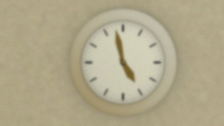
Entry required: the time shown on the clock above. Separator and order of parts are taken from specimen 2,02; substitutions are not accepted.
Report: 4,58
